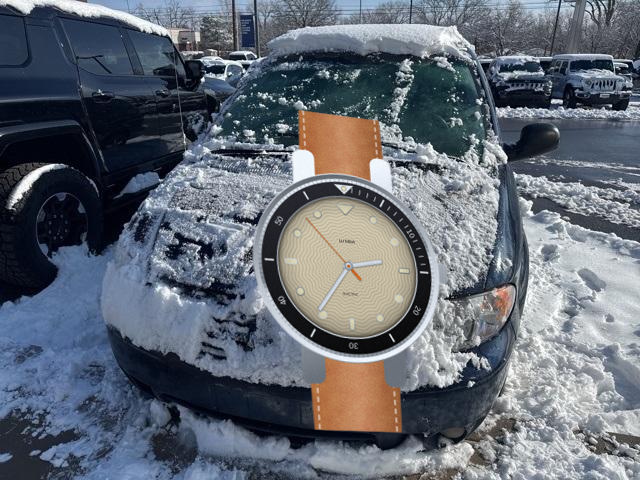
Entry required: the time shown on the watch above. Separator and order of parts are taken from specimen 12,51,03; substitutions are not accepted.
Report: 2,35,53
